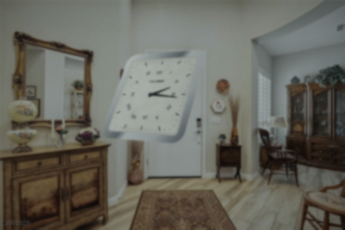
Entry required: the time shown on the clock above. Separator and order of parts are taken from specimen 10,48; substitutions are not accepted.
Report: 2,16
